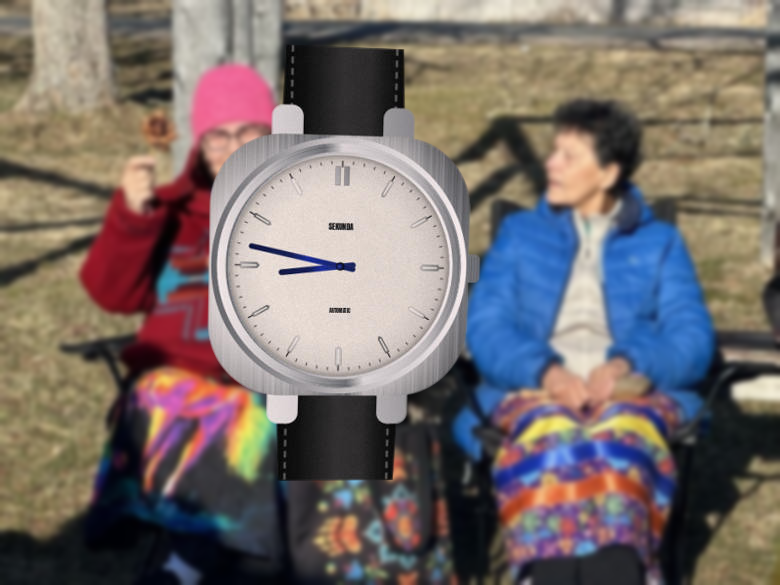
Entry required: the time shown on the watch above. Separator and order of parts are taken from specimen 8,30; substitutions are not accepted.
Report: 8,47
